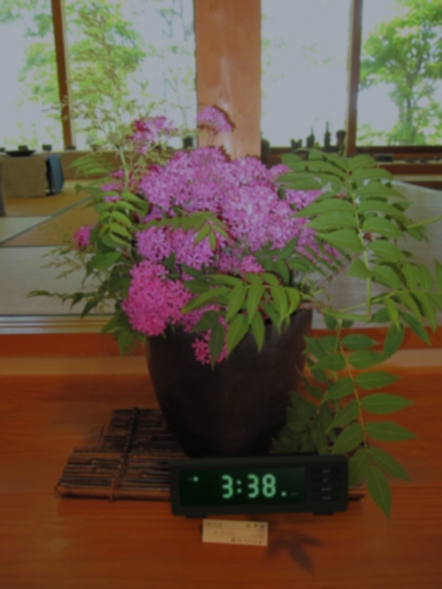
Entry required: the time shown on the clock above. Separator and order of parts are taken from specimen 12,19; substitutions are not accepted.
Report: 3,38
